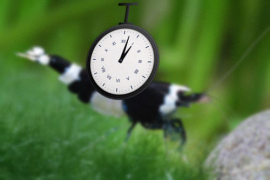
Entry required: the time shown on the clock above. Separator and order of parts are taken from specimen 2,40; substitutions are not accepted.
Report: 1,02
